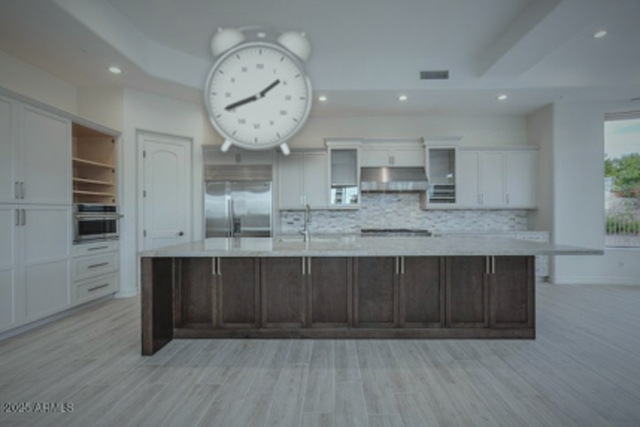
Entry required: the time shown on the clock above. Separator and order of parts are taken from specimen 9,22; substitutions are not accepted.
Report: 1,41
